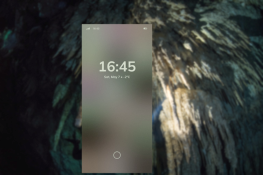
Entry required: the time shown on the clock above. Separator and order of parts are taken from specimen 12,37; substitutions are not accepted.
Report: 16,45
